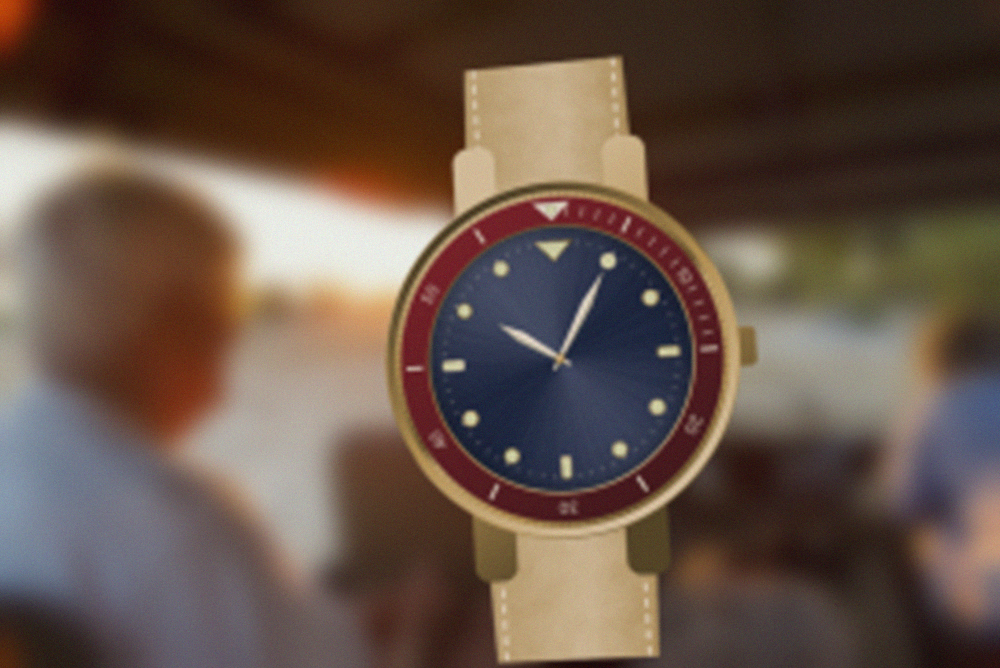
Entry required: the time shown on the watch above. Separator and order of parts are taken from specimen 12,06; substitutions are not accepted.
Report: 10,05
